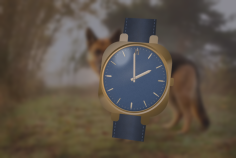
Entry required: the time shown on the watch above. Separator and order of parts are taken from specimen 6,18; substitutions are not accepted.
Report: 1,59
